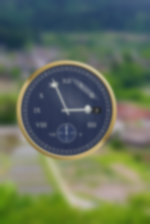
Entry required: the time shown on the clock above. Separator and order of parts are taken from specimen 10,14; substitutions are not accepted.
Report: 2,56
